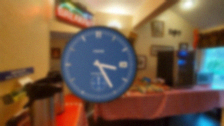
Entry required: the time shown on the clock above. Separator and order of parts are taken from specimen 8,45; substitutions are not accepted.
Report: 3,25
